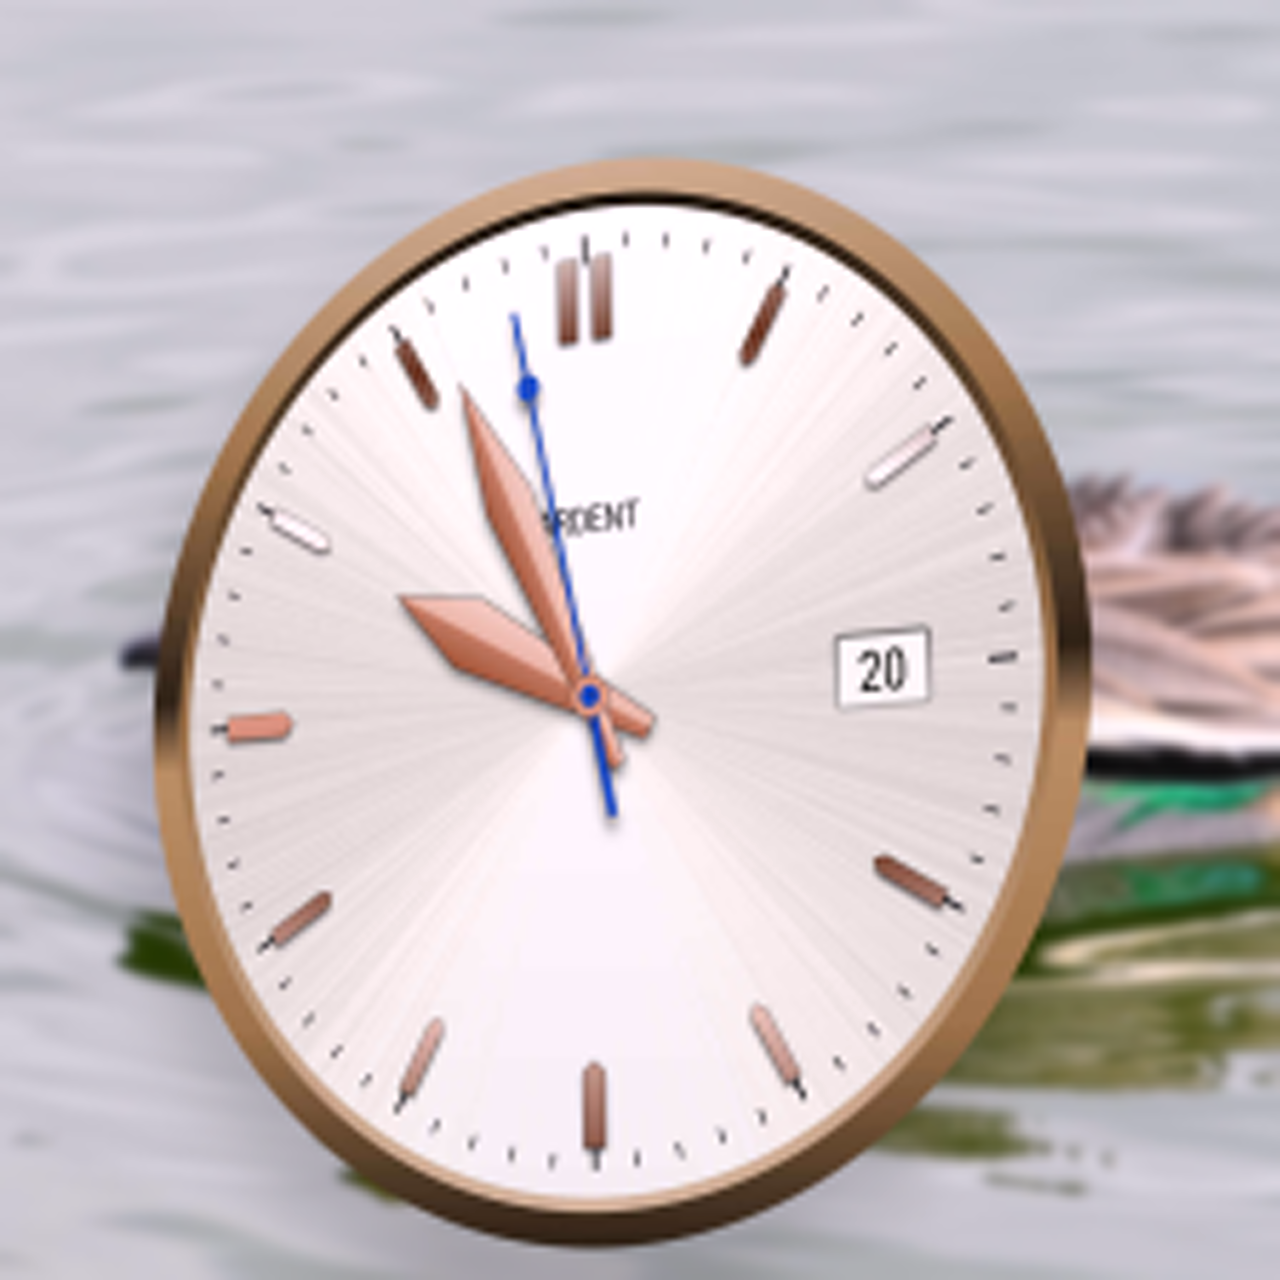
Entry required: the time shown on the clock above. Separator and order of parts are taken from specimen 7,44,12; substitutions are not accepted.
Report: 9,55,58
